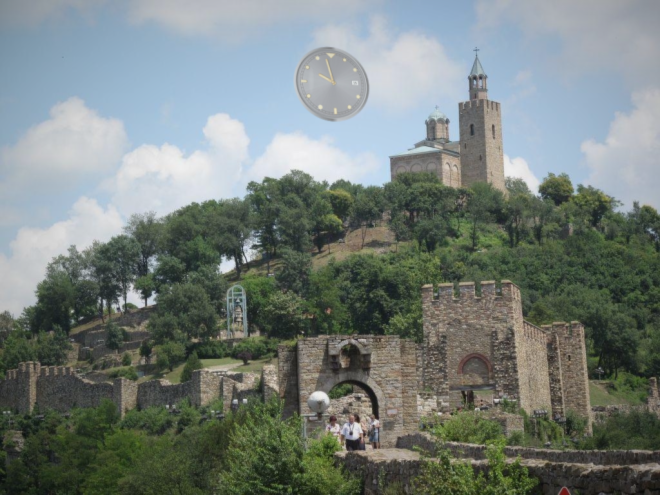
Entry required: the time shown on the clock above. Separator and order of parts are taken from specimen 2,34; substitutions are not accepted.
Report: 9,58
